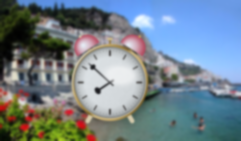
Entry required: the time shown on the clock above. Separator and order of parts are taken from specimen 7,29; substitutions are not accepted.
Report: 7,52
